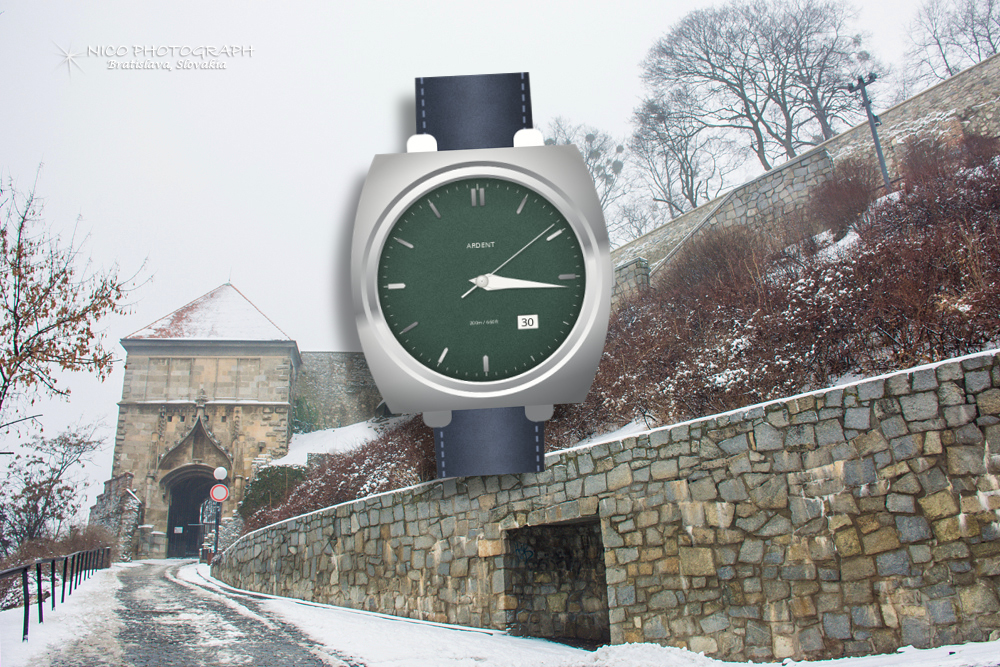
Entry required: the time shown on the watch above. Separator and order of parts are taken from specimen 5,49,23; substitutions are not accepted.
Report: 3,16,09
